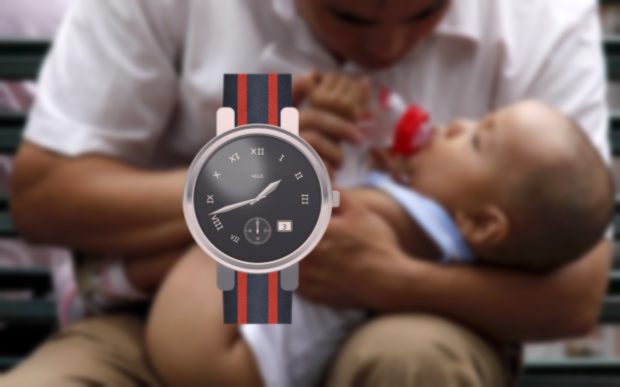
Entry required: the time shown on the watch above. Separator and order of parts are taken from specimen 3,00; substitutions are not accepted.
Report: 1,42
